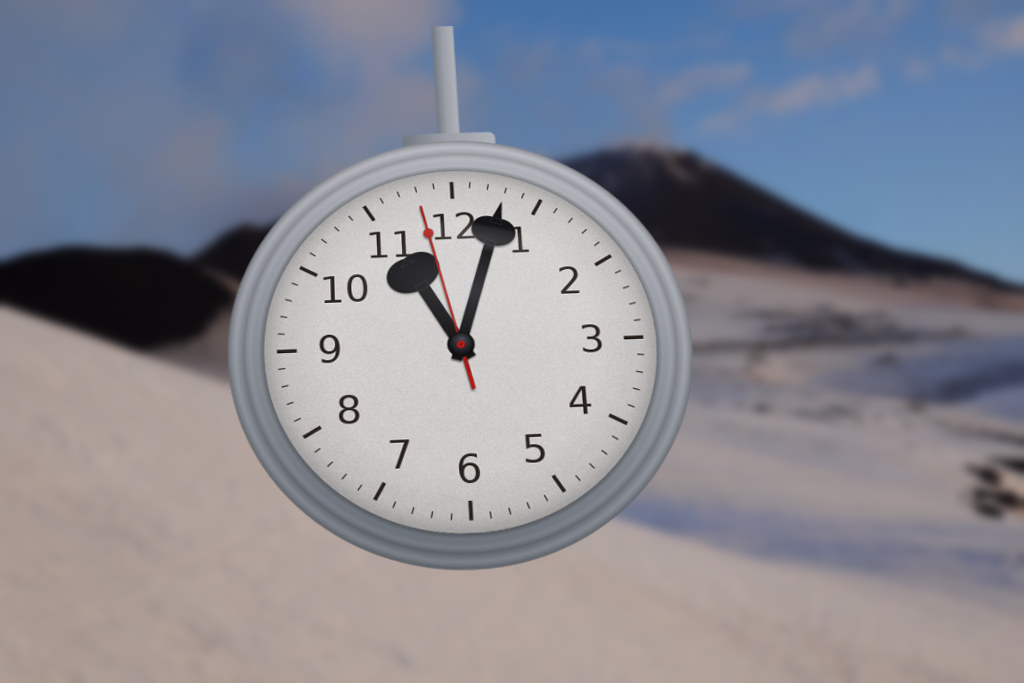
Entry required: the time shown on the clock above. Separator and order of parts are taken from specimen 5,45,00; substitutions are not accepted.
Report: 11,02,58
